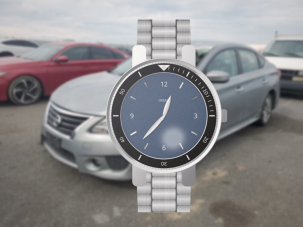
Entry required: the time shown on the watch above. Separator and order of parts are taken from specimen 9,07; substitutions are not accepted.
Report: 12,37
